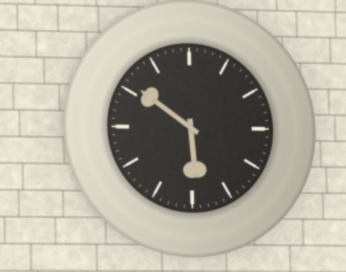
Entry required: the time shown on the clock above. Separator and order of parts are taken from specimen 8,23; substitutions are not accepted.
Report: 5,51
